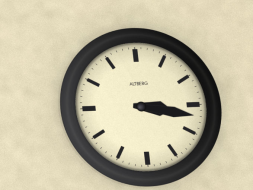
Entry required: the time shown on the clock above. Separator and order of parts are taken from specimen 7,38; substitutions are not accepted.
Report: 3,17
